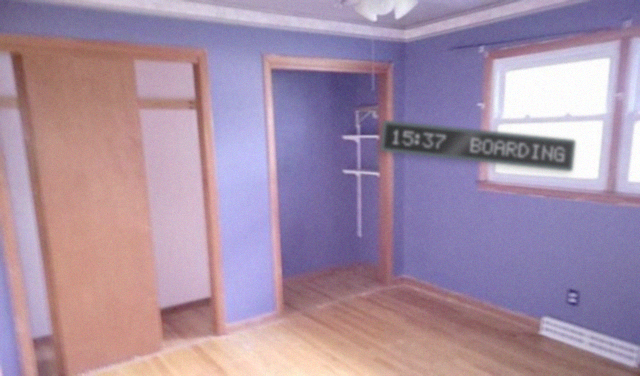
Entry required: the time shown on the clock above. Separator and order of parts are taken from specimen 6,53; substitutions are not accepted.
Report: 15,37
